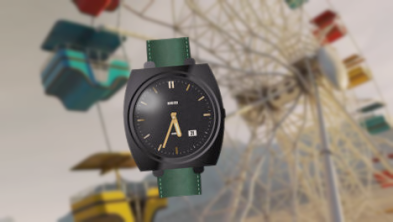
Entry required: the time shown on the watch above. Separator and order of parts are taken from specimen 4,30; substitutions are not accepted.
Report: 5,34
